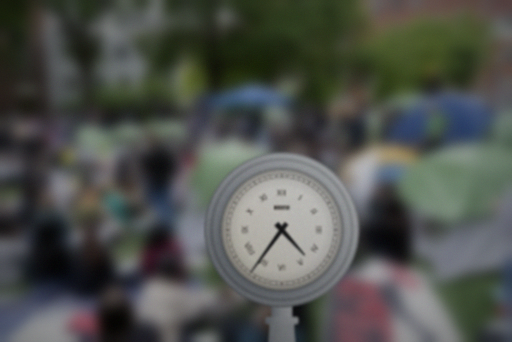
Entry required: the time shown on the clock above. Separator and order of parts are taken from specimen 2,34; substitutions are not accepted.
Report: 4,36
